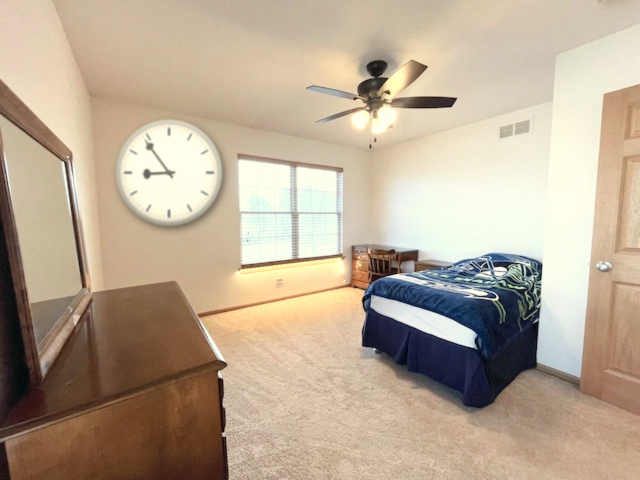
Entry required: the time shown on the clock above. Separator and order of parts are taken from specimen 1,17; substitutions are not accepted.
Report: 8,54
